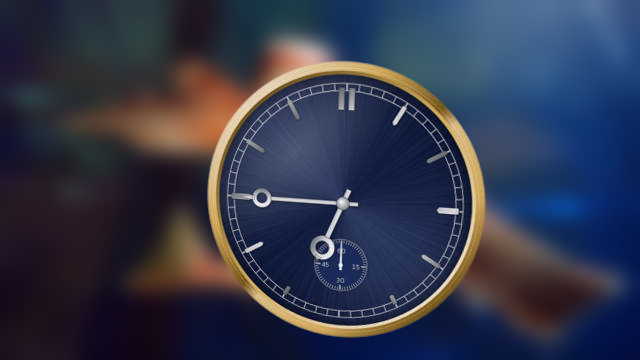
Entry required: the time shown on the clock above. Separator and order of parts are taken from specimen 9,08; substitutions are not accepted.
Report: 6,45
